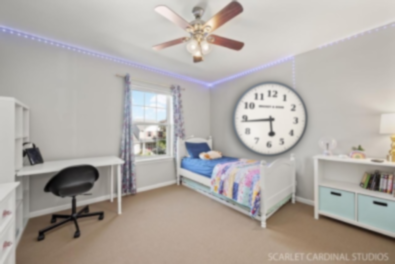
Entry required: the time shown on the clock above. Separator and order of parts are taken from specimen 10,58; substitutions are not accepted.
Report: 5,44
